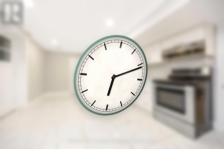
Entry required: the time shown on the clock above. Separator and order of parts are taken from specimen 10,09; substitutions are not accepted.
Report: 6,11
